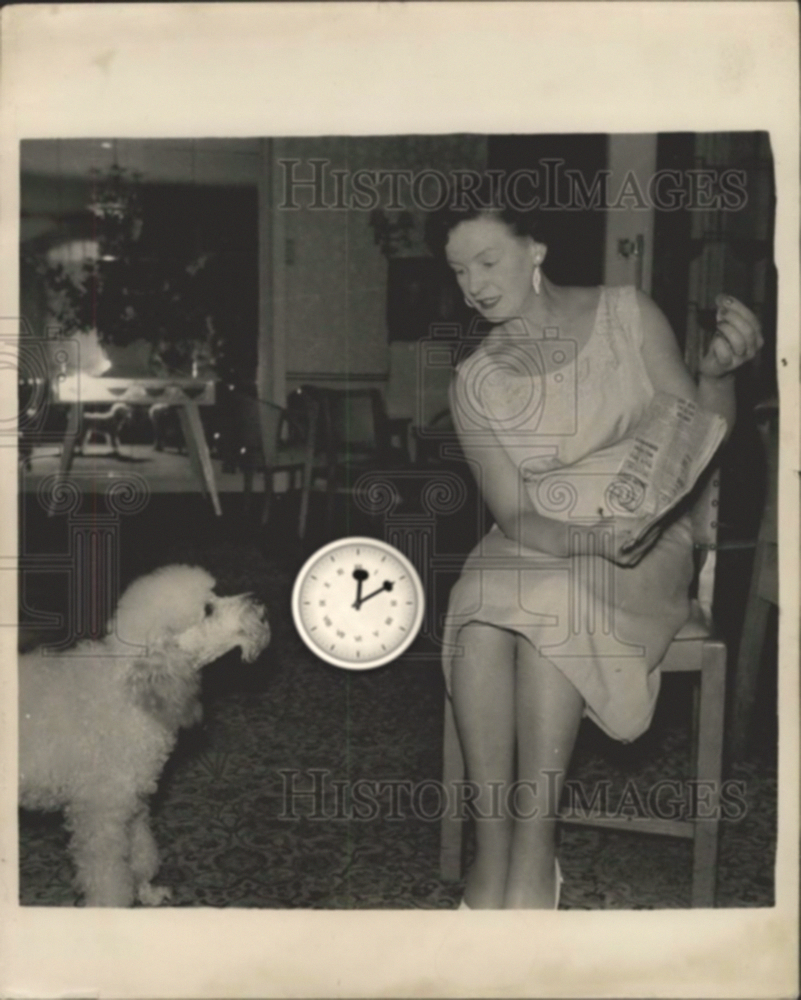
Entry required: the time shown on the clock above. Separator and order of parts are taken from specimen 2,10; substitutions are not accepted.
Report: 12,10
